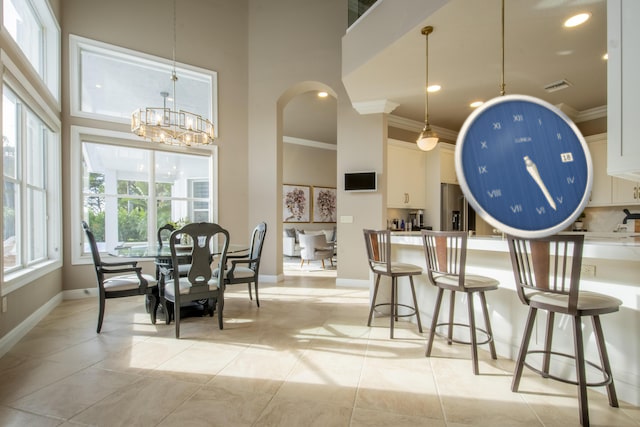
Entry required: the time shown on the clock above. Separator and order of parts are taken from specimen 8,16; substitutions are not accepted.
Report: 5,27
